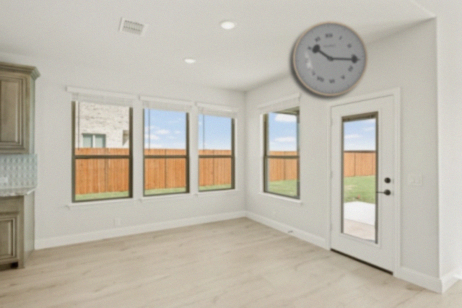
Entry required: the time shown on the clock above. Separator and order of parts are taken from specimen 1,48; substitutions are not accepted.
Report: 10,16
